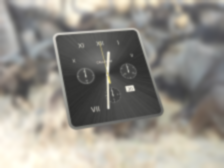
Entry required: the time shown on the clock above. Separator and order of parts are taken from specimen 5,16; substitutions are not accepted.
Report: 12,32
